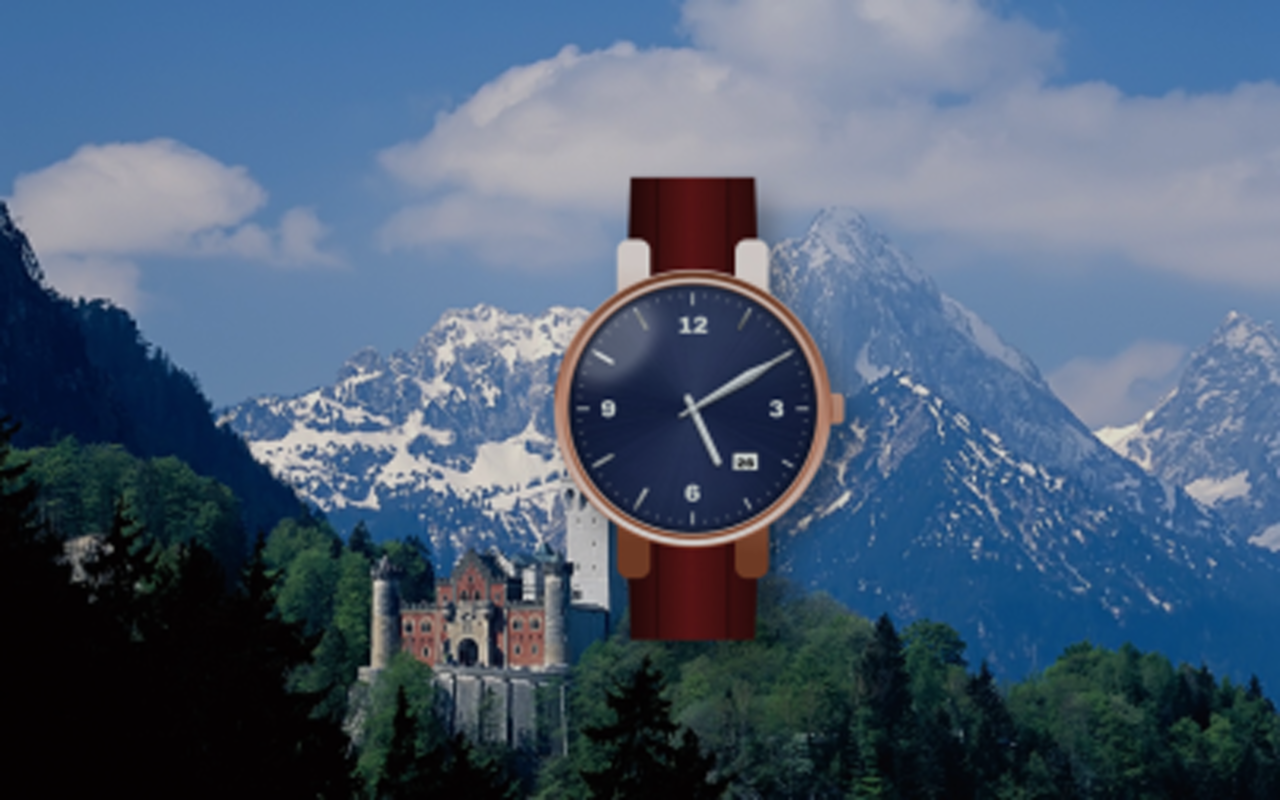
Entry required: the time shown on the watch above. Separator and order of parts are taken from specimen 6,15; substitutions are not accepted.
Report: 5,10
